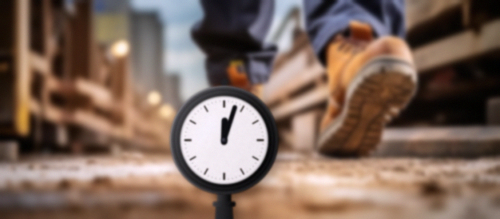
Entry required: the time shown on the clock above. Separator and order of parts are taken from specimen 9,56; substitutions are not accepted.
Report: 12,03
